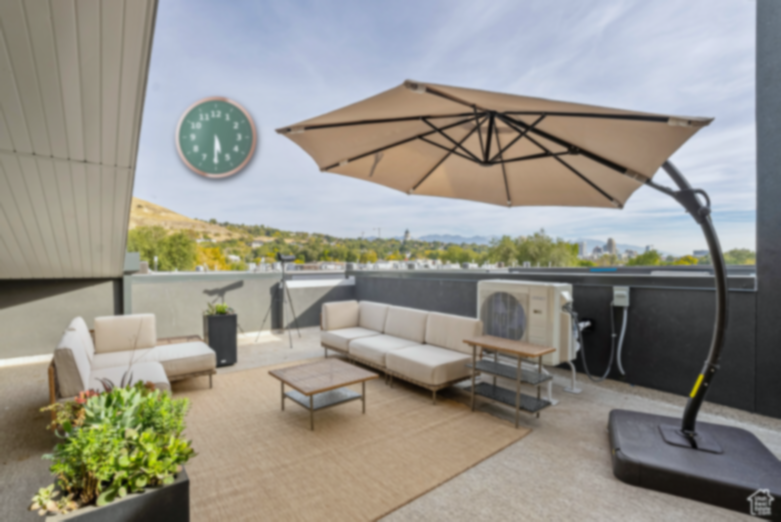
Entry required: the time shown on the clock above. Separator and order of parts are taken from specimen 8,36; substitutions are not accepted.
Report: 5,30
